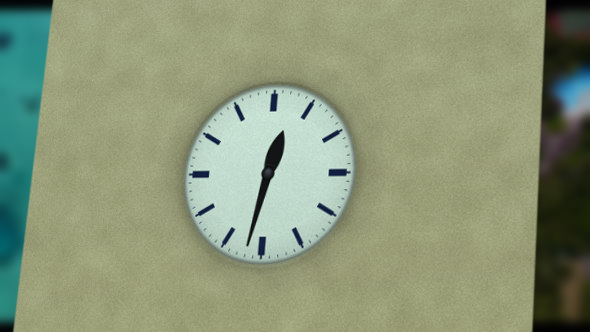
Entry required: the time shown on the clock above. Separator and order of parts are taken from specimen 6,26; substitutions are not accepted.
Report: 12,32
